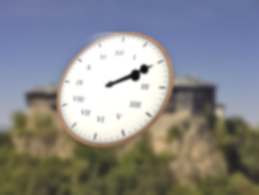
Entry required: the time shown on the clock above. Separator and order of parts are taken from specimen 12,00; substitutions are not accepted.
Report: 2,10
